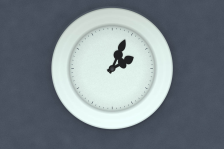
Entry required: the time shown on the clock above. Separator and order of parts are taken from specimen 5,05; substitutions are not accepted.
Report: 2,04
